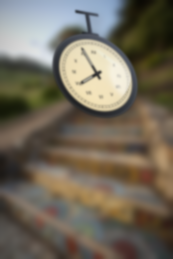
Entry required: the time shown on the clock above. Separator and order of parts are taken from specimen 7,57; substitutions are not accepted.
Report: 7,56
